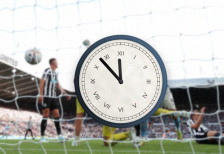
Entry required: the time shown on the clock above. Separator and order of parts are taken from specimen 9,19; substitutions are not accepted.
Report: 11,53
